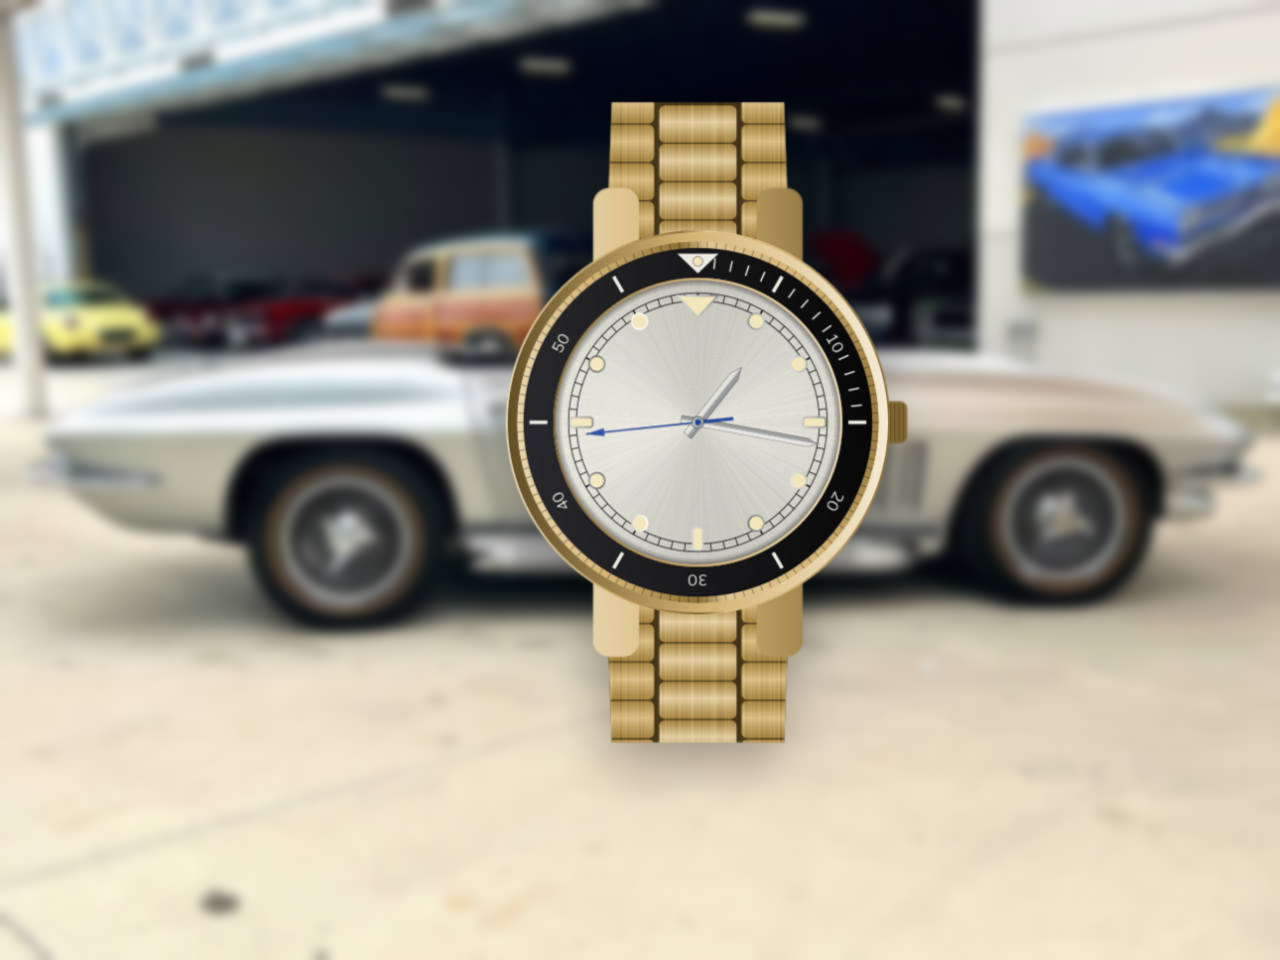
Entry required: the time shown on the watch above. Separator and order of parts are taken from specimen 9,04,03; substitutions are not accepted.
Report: 1,16,44
